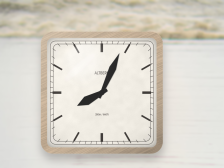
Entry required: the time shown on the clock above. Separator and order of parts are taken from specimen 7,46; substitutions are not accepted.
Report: 8,04
